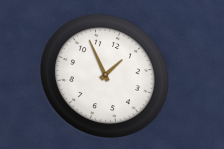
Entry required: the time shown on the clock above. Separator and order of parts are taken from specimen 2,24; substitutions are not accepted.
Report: 12,53
